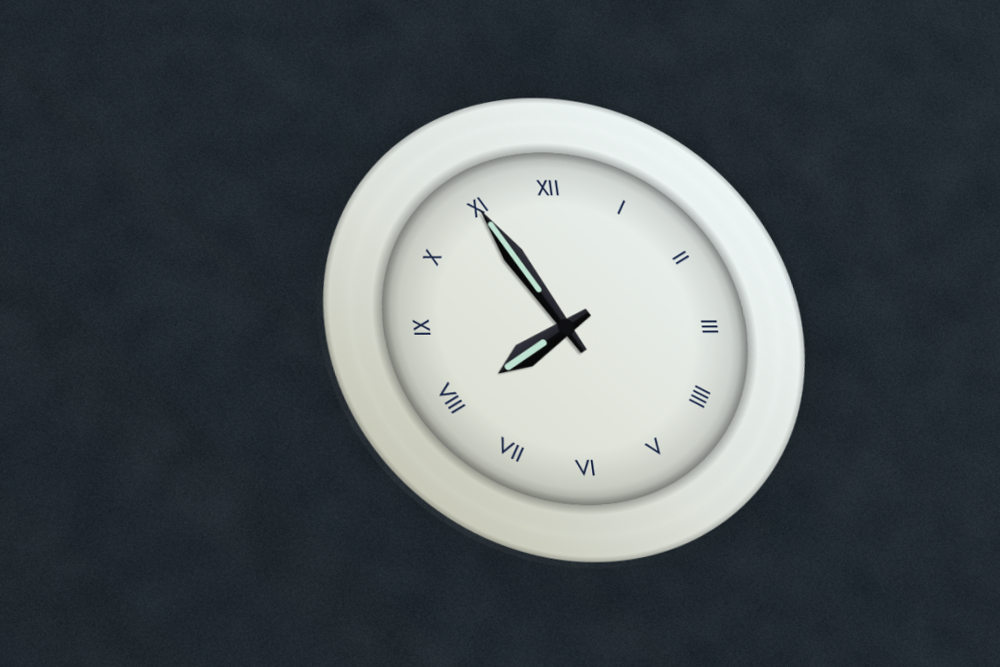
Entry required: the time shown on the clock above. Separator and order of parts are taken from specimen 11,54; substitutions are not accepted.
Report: 7,55
